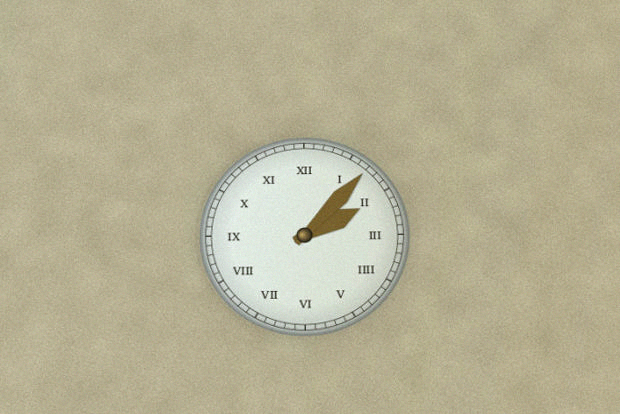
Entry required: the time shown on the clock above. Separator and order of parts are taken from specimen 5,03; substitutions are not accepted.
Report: 2,07
